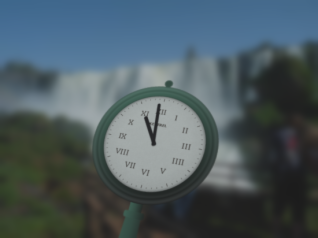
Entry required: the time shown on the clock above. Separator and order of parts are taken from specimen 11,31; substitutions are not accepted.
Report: 10,59
